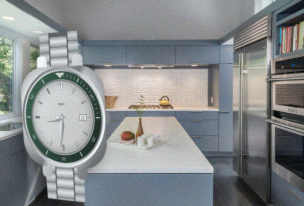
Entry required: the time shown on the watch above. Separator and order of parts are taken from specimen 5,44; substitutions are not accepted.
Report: 8,31
